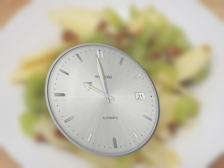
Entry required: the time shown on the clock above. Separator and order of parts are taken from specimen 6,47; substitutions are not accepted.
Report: 9,59
